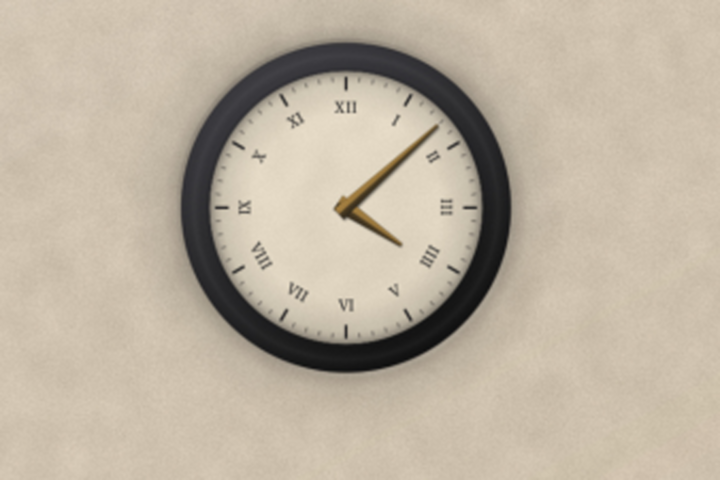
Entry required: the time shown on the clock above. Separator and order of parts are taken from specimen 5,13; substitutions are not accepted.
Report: 4,08
